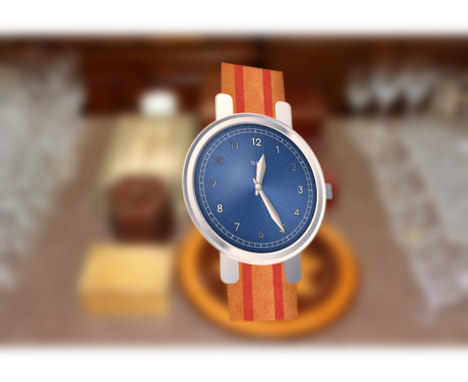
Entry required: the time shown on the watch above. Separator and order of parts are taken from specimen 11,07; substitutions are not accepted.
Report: 12,25
